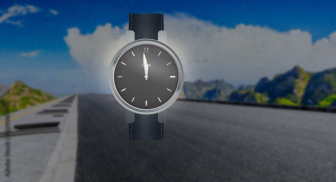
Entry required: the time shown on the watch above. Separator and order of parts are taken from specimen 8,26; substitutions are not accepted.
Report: 11,59
